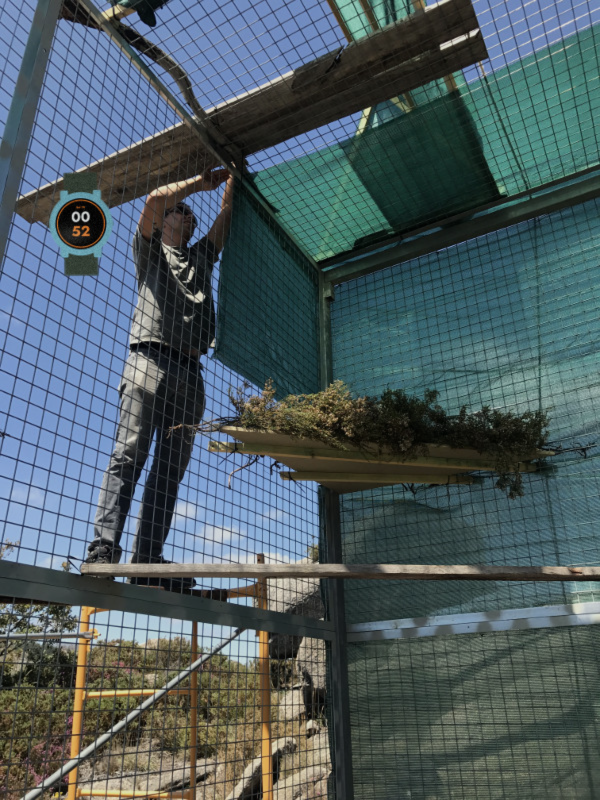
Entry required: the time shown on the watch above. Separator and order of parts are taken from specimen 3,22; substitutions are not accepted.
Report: 0,52
